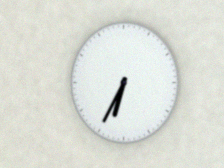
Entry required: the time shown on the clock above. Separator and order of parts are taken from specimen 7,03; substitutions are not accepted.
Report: 6,35
